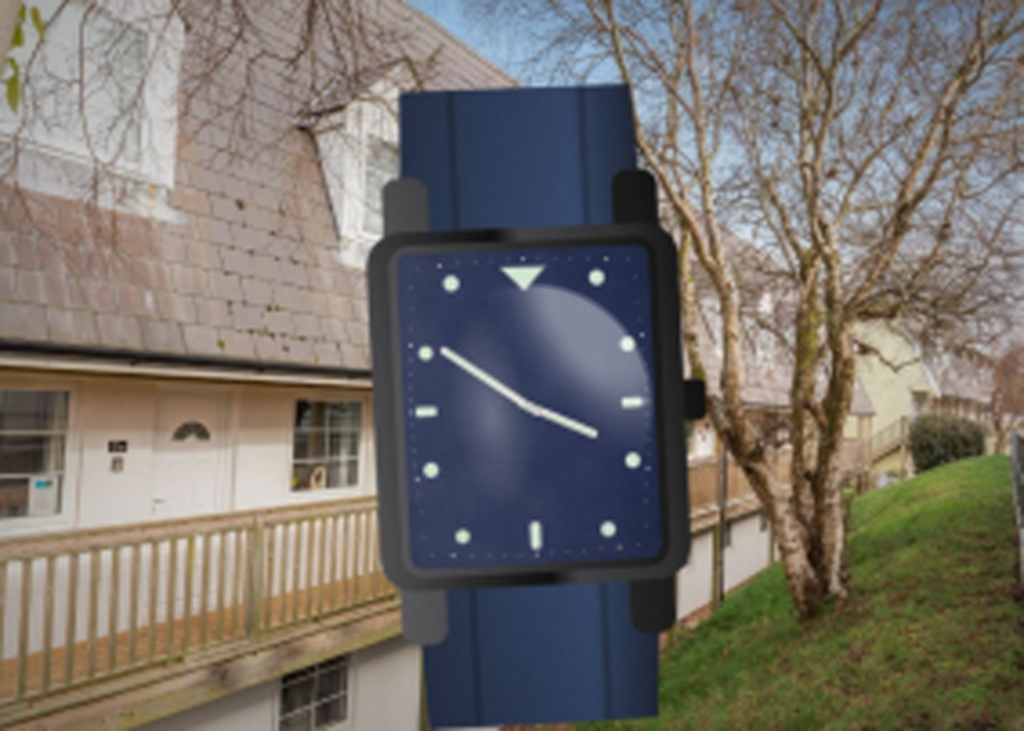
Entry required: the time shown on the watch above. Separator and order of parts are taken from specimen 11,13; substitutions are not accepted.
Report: 3,51
